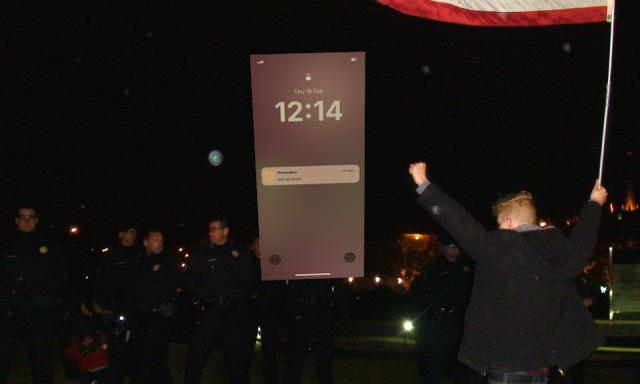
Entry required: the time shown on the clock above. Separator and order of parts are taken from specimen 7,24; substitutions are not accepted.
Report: 12,14
